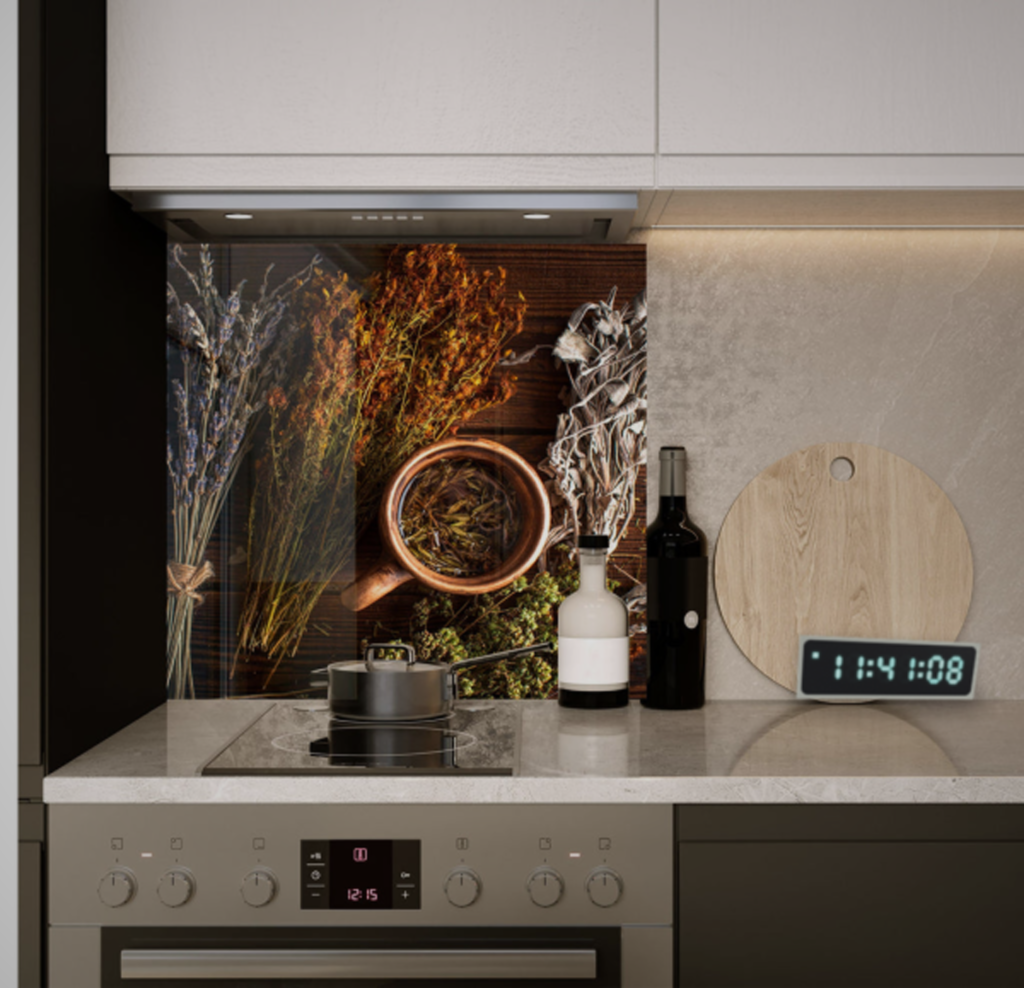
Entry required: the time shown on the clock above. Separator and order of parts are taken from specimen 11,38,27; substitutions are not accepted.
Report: 11,41,08
